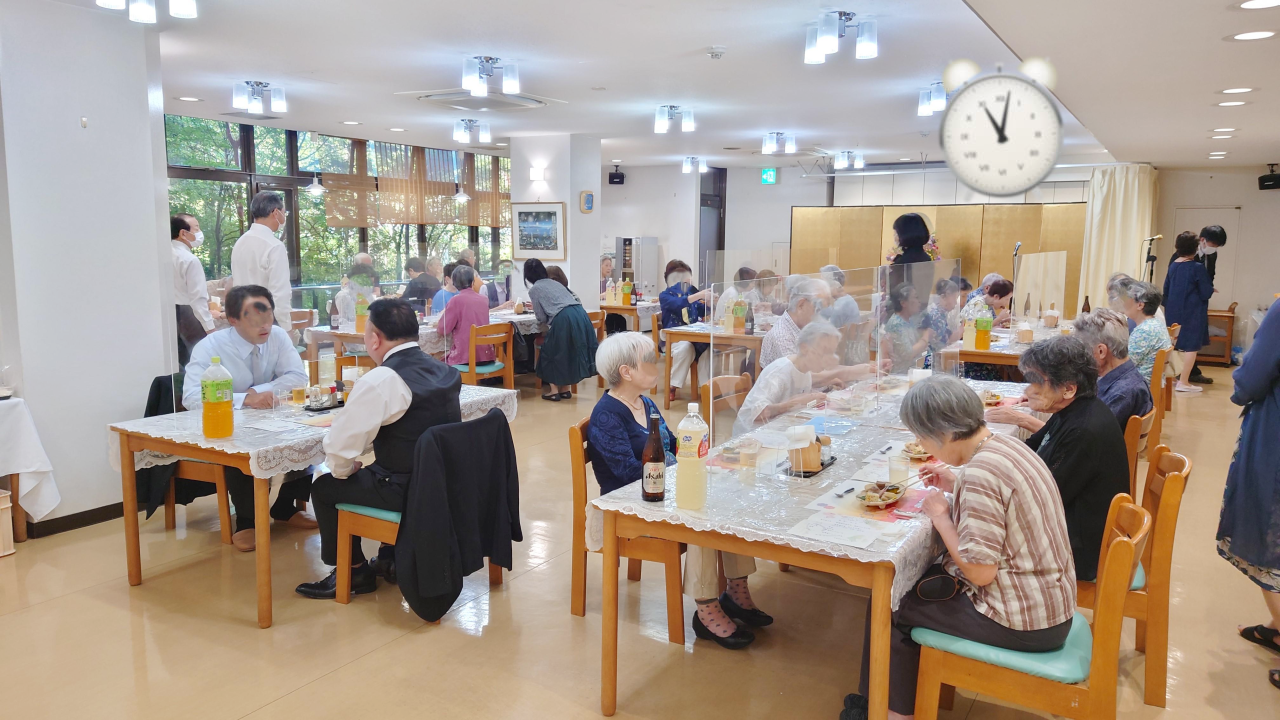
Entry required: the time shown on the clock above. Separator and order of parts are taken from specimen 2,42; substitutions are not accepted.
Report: 11,02
